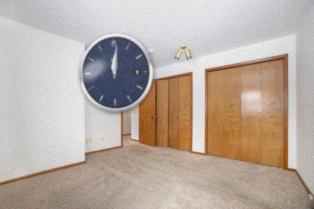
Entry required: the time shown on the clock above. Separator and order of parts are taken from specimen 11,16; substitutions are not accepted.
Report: 12,01
